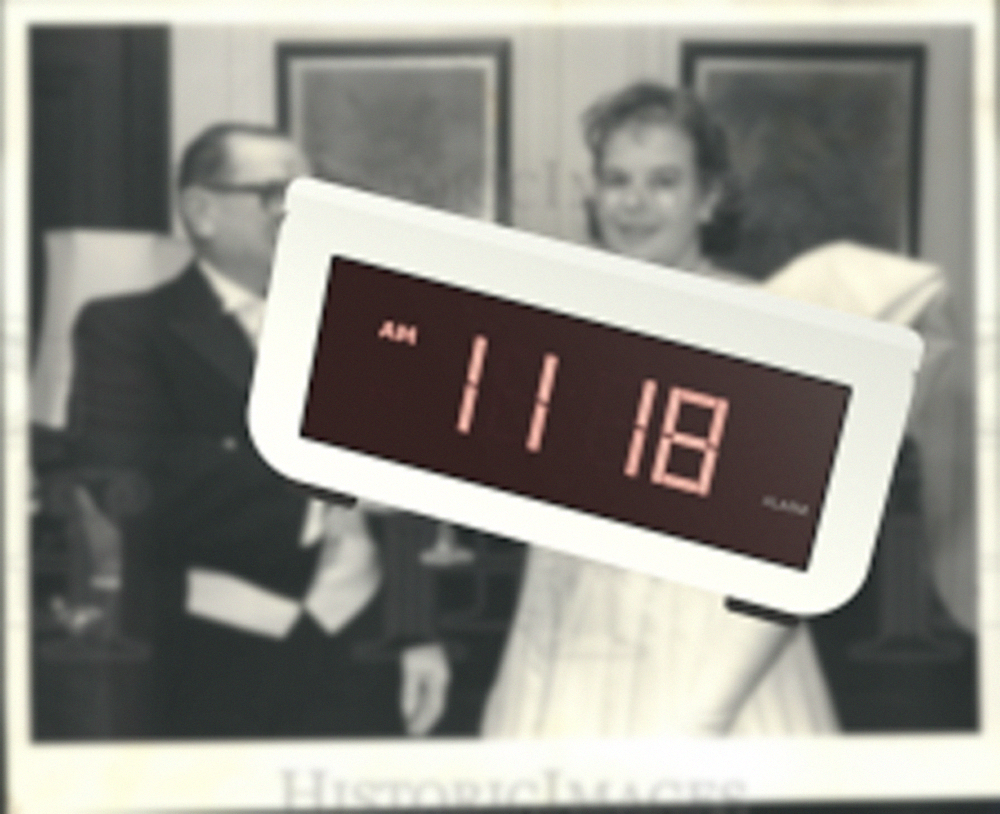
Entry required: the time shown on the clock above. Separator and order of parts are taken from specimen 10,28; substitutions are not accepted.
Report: 11,18
